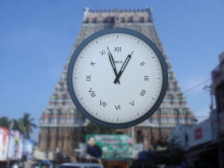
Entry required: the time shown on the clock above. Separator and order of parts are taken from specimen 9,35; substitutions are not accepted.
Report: 12,57
